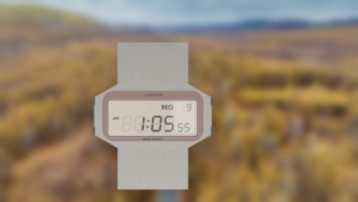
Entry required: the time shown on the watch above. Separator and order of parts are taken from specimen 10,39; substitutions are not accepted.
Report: 1,05
